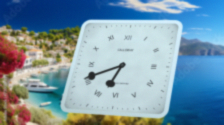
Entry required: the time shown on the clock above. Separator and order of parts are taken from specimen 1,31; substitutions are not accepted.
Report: 6,41
